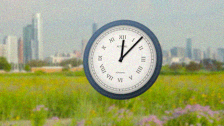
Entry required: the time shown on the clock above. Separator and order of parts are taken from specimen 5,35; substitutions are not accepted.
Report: 12,07
